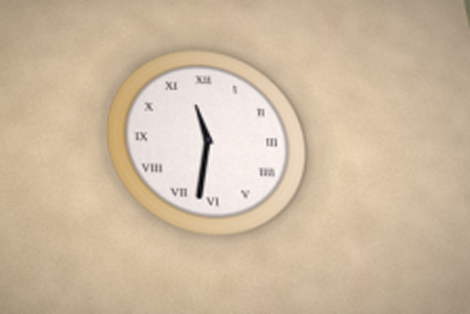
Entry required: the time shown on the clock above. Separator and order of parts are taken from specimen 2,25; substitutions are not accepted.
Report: 11,32
